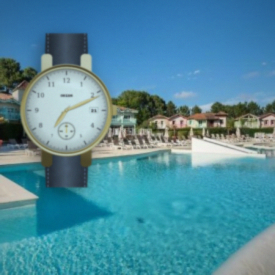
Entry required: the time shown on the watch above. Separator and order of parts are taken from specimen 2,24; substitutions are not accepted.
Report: 7,11
